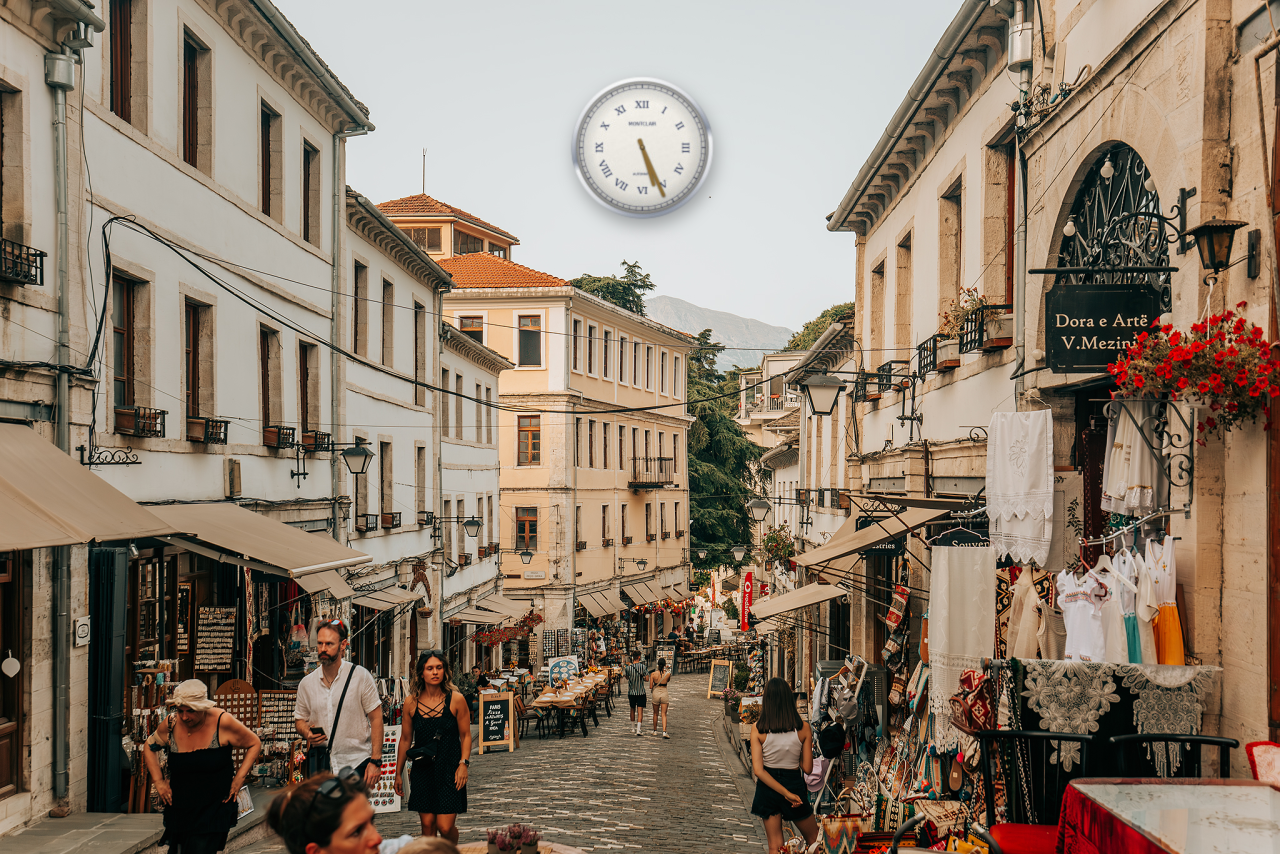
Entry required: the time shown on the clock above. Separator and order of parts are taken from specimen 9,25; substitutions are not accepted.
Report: 5,26
